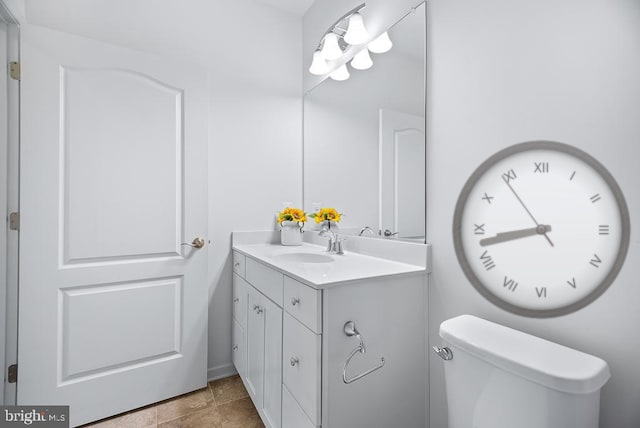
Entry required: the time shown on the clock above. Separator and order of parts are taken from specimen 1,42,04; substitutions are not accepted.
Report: 8,42,54
